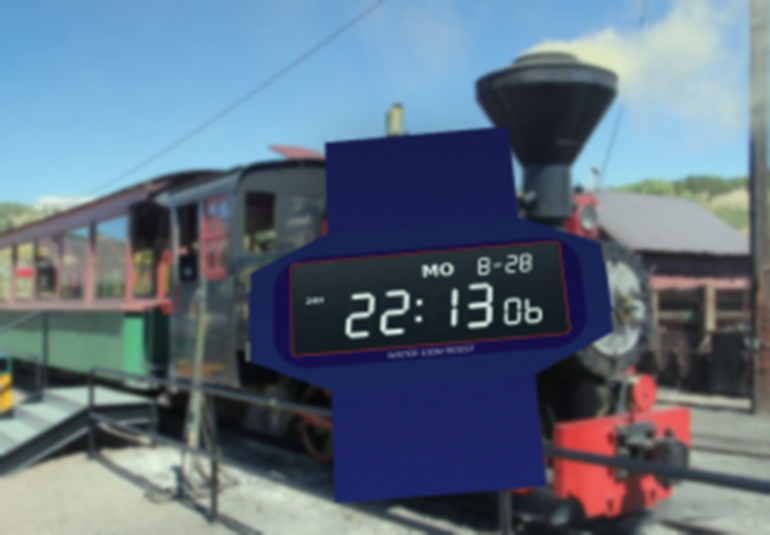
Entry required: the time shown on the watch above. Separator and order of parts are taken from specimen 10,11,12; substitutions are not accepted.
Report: 22,13,06
